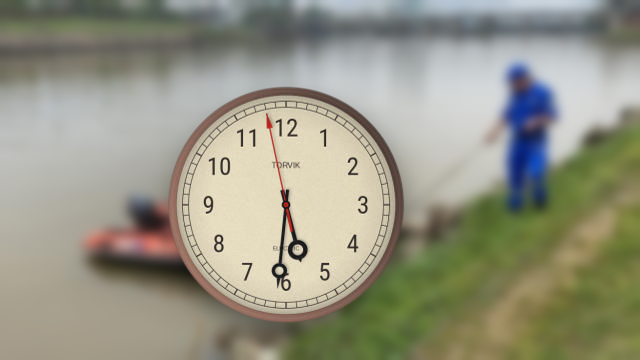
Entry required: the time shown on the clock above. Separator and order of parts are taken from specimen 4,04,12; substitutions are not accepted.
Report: 5,30,58
